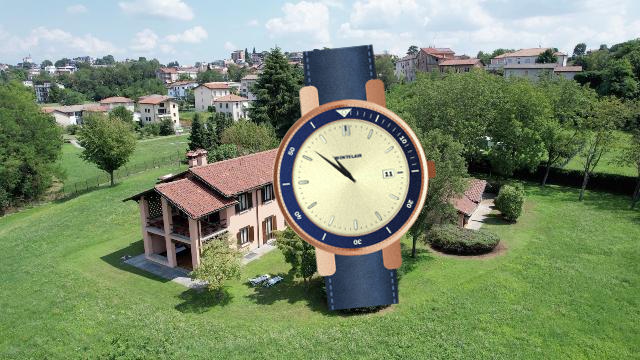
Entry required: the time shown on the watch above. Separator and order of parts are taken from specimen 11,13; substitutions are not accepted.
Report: 10,52
